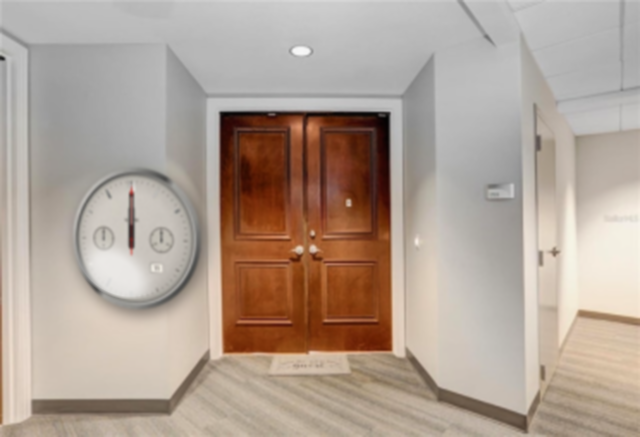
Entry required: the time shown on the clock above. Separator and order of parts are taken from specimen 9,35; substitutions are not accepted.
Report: 12,00
